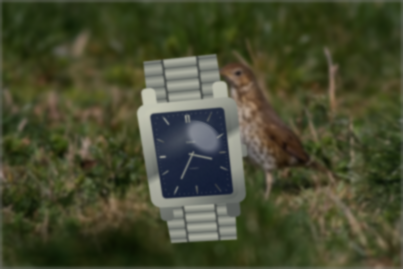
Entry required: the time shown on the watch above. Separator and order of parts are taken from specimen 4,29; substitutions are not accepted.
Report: 3,35
